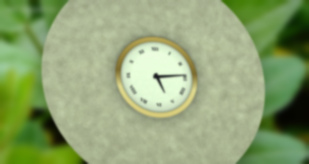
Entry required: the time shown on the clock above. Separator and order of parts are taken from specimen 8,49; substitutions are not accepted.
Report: 5,14
